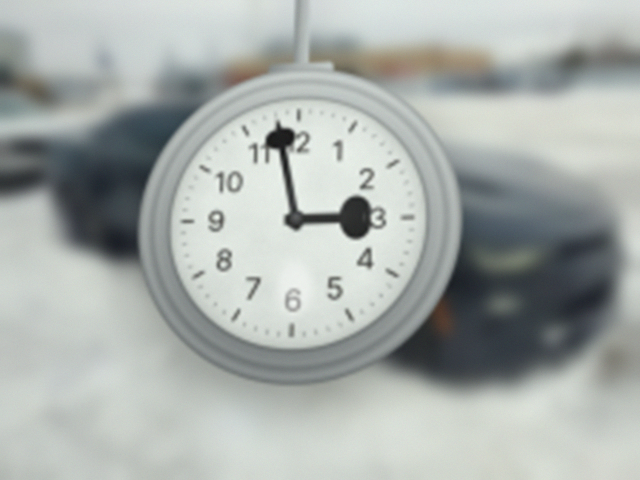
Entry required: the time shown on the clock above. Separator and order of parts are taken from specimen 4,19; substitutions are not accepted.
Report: 2,58
